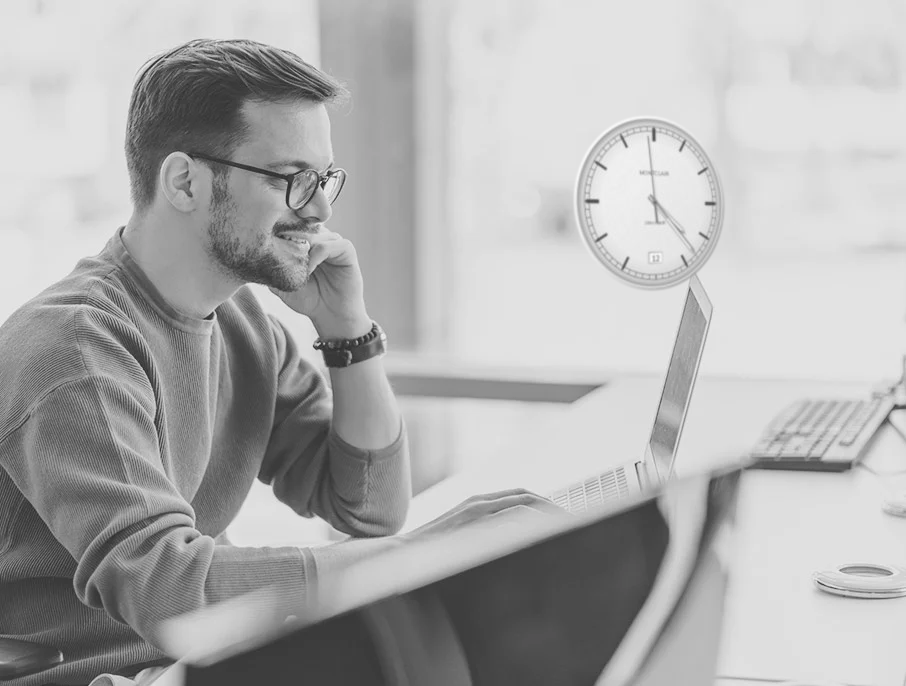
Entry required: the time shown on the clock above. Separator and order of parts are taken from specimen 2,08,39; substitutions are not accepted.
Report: 4,22,59
